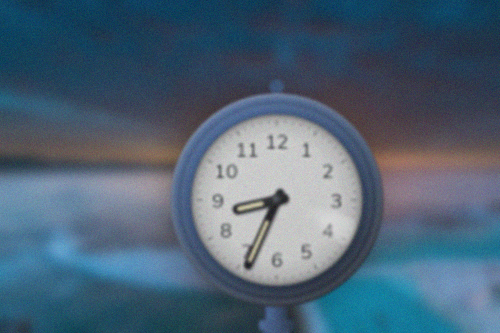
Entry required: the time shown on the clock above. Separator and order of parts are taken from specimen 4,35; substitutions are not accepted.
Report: 8,34
